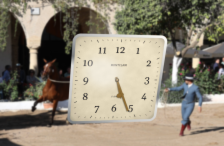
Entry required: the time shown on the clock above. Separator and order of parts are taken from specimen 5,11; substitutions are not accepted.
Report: 5,26
